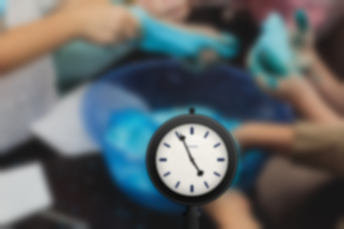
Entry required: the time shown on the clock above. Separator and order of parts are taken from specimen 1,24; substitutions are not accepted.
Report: 4,56
